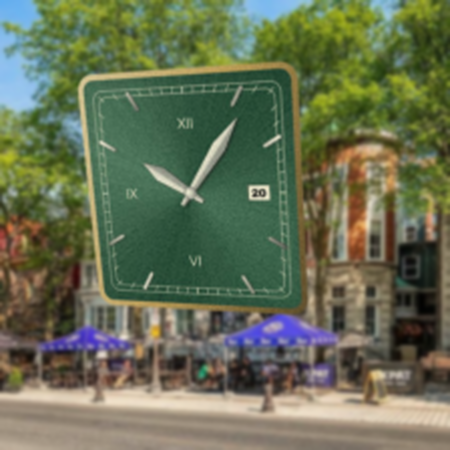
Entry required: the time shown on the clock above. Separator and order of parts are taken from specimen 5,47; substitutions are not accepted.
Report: 10,06
